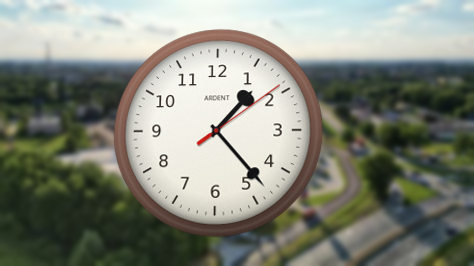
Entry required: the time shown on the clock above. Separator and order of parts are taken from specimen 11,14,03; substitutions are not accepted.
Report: 1,23,09
